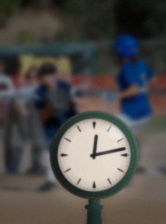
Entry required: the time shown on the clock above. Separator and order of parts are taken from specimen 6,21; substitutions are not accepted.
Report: 12,13
